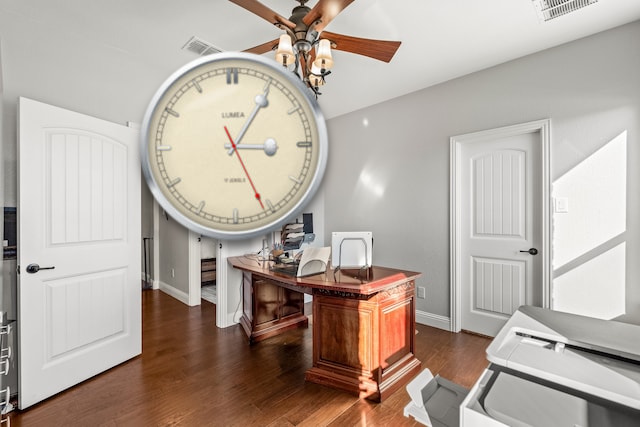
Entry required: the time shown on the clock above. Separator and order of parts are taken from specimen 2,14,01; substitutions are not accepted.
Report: 3,05,26
